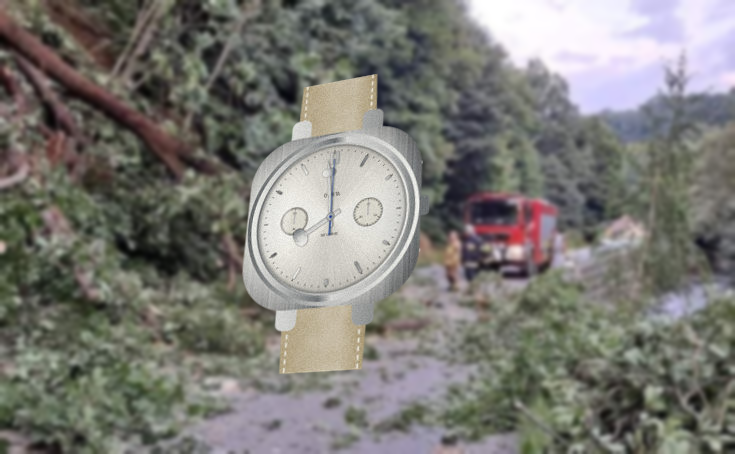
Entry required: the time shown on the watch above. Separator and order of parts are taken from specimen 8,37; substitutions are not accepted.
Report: 7,59
